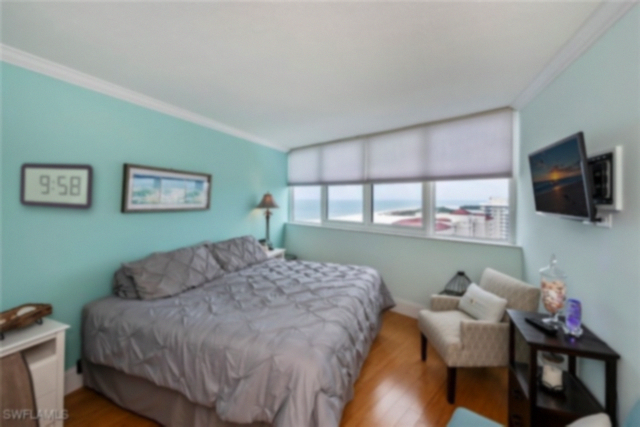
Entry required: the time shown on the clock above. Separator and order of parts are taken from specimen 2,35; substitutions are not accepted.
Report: 9,58
